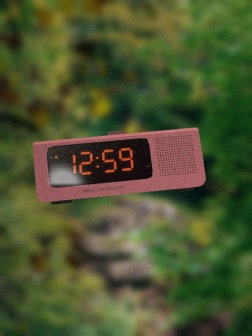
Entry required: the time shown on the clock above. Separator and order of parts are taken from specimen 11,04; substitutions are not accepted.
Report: 12,59
